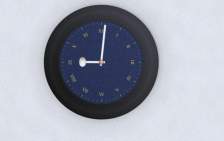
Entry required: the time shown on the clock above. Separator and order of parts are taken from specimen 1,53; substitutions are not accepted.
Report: 9,01
